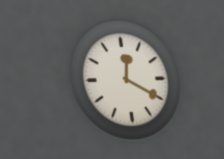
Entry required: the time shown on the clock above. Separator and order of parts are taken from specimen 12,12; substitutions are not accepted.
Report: 12,20
